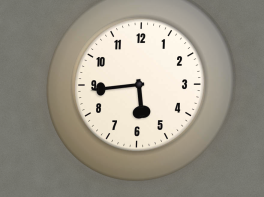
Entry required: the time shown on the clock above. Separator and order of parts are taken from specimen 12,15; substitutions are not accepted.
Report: 5,44
